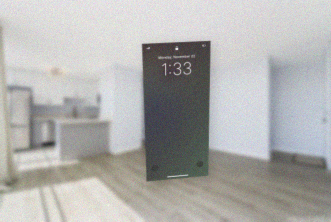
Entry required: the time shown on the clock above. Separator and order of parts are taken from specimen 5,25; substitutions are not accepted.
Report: 1,33
